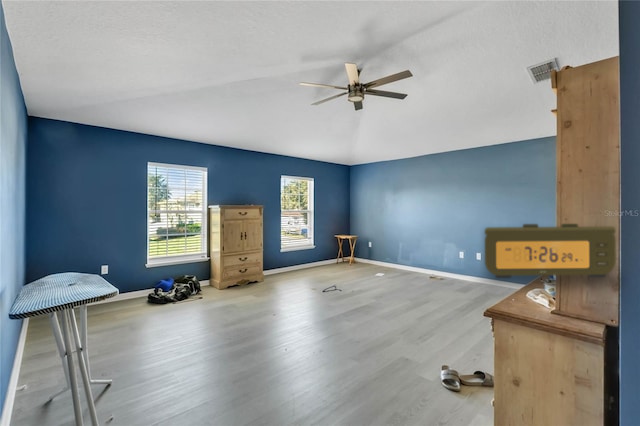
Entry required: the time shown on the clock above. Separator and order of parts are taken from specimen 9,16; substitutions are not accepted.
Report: 7,26
